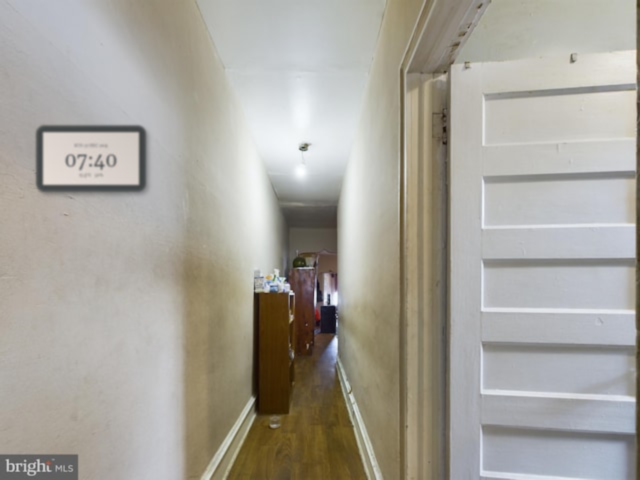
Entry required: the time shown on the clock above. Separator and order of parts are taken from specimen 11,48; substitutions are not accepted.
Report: 7,40
